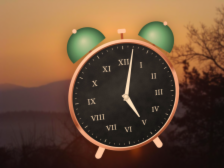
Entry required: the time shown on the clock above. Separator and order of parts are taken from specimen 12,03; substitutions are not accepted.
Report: 5,02
